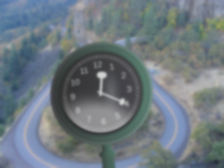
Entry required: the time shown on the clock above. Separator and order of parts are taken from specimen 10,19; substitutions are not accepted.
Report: 12,20
